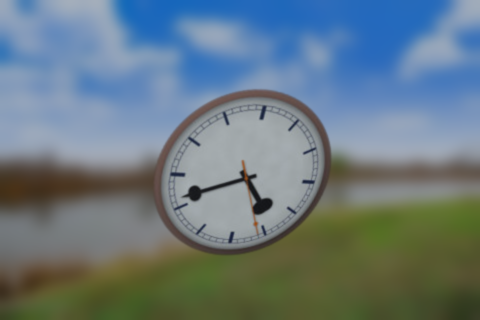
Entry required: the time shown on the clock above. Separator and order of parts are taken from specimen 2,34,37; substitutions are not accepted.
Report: 4,41,26
